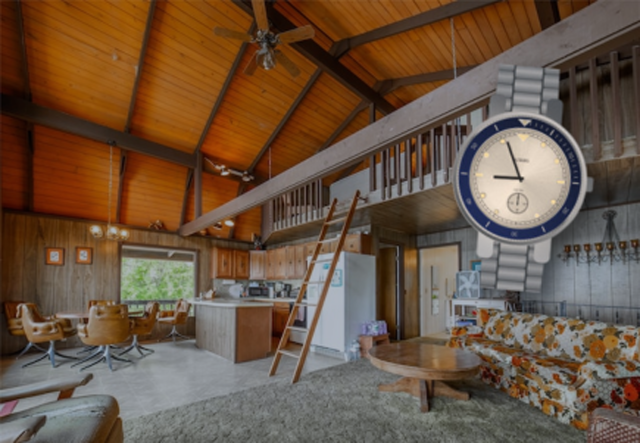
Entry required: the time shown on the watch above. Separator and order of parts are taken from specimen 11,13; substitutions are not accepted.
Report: 8,56
